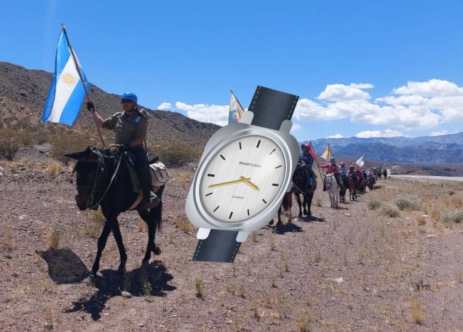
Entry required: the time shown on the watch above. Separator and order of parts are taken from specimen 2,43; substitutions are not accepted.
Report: 3,42
